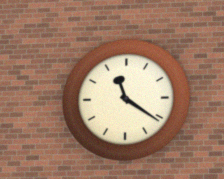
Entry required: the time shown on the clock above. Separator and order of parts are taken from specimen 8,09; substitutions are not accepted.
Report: 11,21
